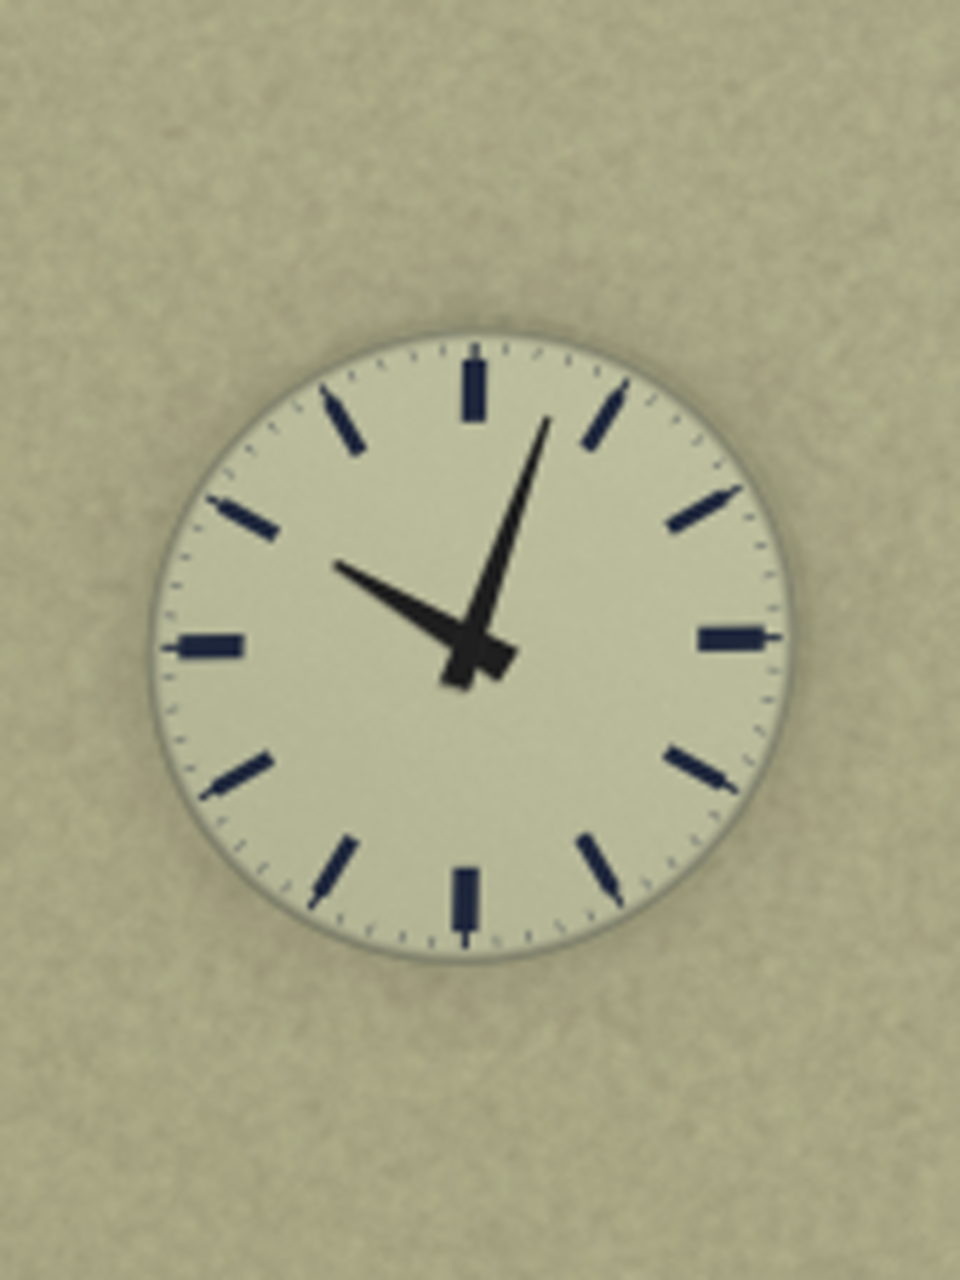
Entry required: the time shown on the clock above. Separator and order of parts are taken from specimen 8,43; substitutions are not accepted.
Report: 10,03
